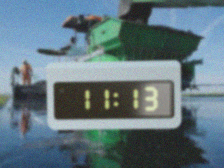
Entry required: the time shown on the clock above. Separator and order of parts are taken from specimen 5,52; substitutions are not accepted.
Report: 11,13
